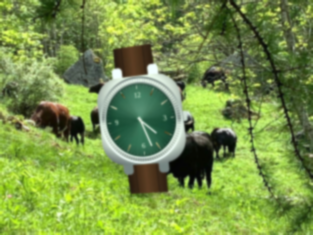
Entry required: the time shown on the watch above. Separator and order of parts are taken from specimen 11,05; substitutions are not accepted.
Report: 4,27
